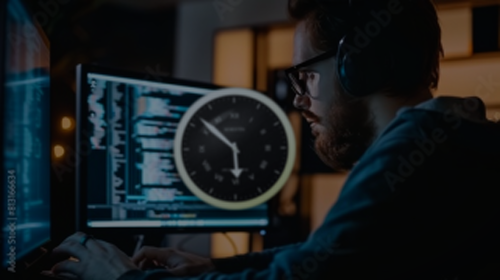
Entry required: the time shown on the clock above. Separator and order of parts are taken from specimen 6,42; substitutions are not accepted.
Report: 5,52
